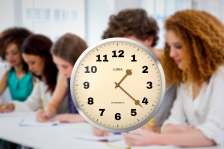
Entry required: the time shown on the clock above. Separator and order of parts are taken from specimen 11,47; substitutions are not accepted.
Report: 1,22
